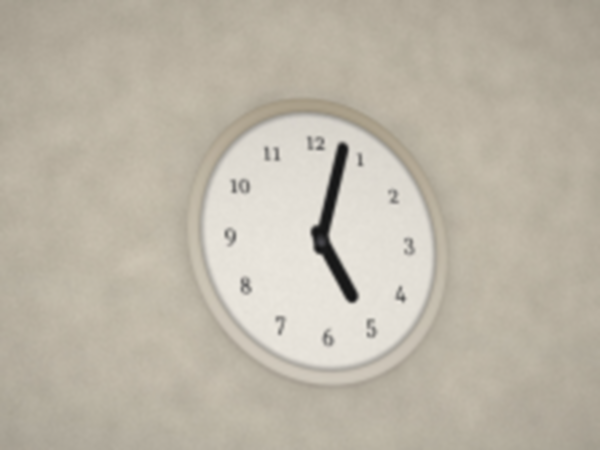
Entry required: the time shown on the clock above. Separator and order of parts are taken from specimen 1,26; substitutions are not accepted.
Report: 5,03
